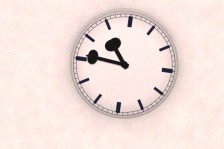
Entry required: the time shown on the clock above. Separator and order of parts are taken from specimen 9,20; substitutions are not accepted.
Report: 10,46
